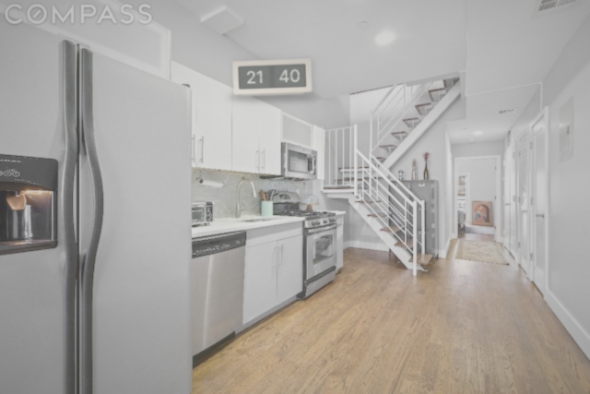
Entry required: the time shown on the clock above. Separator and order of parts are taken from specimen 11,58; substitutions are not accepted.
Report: 21,40
